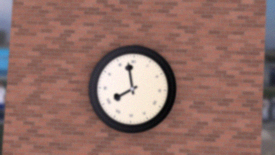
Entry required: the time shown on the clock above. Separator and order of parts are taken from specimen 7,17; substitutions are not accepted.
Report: 7,58
